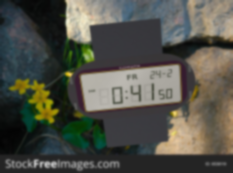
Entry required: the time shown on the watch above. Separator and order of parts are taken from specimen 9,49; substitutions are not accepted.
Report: 0,41
